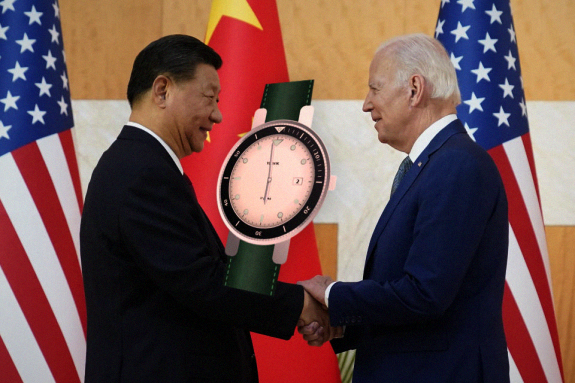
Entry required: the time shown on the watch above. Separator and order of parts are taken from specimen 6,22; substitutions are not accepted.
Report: 5,59
